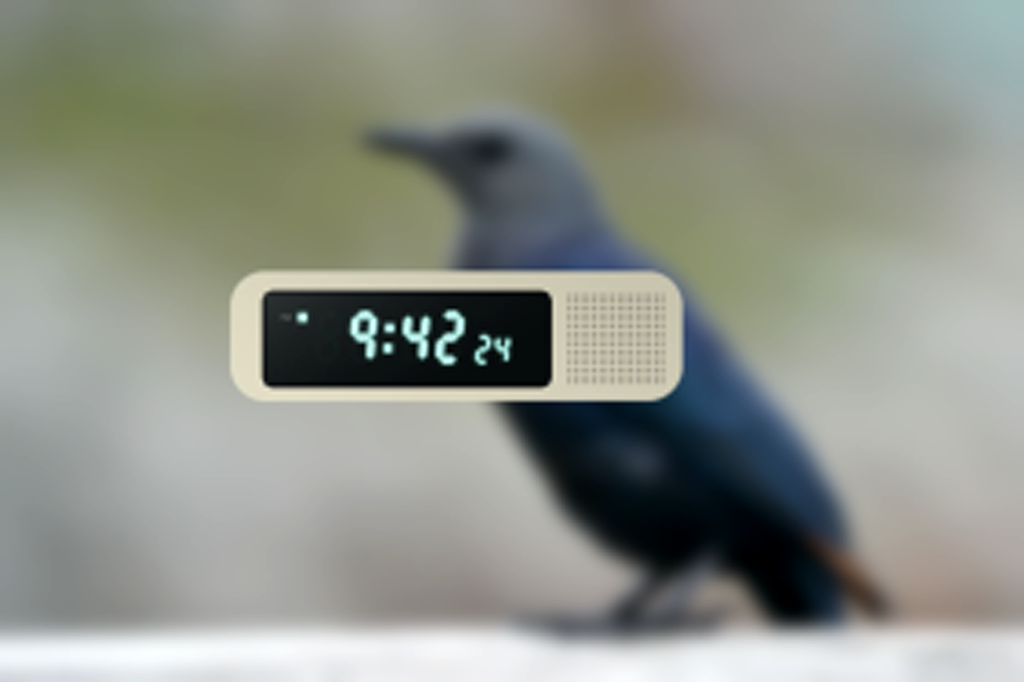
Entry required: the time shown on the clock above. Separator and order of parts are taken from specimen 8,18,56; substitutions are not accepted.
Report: 9,42,24
